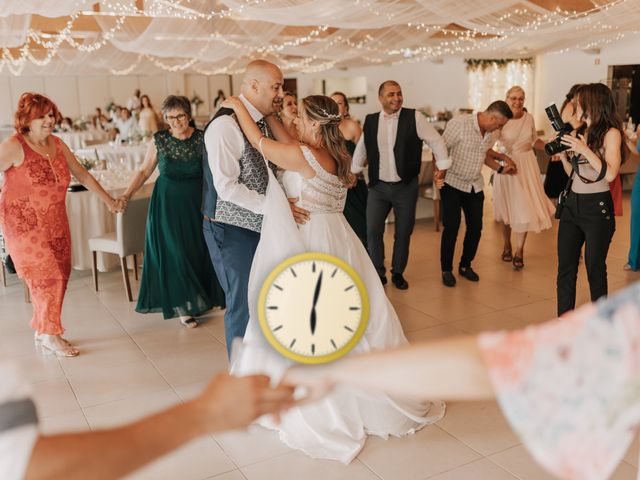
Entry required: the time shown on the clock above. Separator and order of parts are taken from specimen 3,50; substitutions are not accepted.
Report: 6,02
